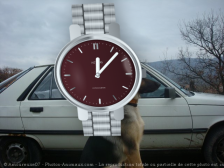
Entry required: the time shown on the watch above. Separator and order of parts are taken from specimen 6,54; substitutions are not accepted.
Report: 12,07
